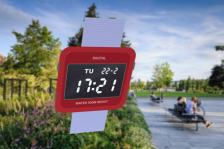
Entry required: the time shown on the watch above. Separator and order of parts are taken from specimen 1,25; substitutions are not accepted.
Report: 17,21
